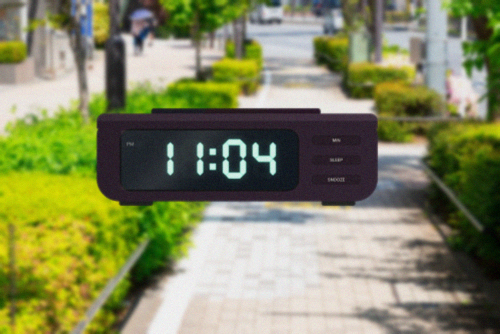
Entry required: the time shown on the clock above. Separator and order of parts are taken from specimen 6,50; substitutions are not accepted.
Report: 11,04
